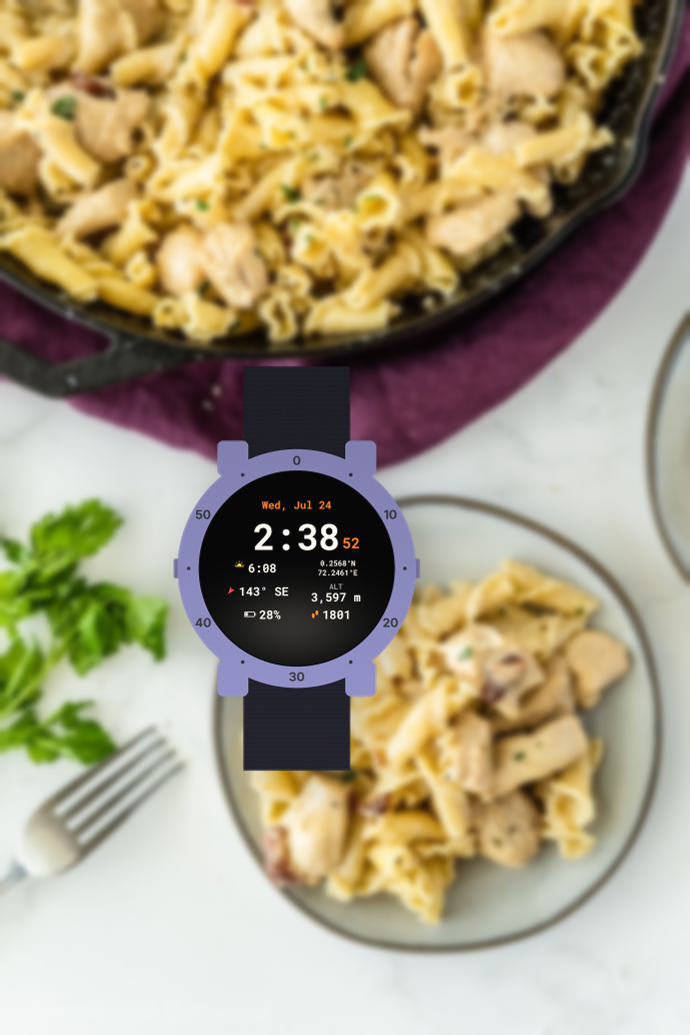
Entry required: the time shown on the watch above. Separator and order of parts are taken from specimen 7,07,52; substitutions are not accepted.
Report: 2,38,52
